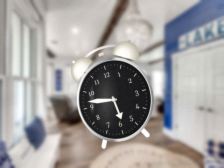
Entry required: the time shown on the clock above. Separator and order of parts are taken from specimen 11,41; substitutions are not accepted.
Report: 5,47
